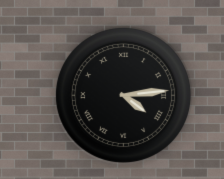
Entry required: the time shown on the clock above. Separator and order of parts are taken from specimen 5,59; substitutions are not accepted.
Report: 4,14
